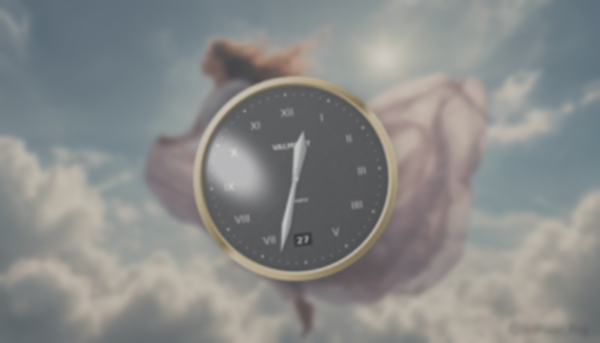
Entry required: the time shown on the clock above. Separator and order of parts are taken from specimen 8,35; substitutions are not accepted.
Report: 12,33
